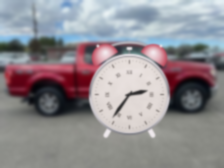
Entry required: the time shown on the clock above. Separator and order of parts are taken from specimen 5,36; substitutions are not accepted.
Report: 2,36
